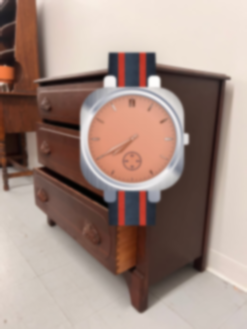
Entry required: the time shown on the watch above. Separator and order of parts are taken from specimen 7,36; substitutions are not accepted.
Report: 7,40
